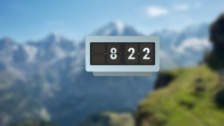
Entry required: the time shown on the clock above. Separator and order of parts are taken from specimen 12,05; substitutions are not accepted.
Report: 8,22
